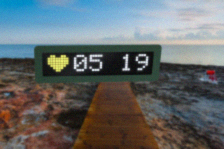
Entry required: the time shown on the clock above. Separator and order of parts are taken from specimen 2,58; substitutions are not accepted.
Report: 5,19
